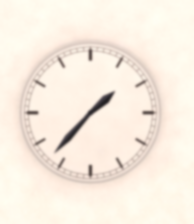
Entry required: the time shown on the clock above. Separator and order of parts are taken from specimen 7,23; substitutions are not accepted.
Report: 1,37
